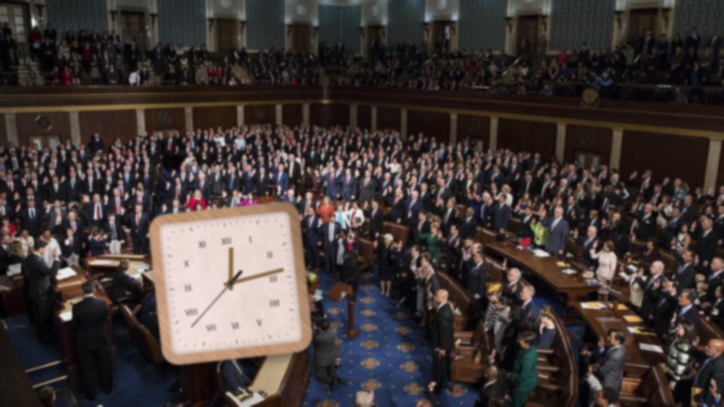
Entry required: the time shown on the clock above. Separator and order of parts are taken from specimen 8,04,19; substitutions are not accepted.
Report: 12,13,38
